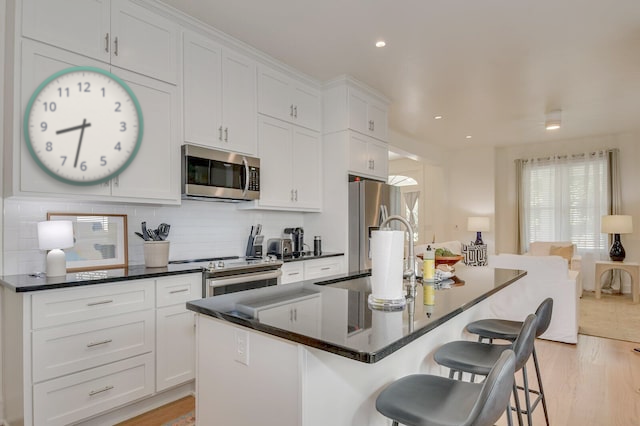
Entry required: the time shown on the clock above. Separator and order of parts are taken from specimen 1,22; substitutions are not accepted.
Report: 8,32
